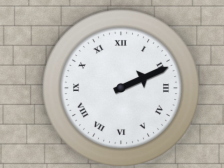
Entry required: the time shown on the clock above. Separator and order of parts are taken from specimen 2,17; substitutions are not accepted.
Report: 2,11
